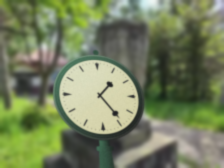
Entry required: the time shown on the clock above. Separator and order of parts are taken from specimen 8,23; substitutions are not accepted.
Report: 1,24
